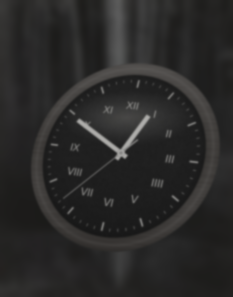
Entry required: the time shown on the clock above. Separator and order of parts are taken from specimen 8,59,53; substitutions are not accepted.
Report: 12,49,37
